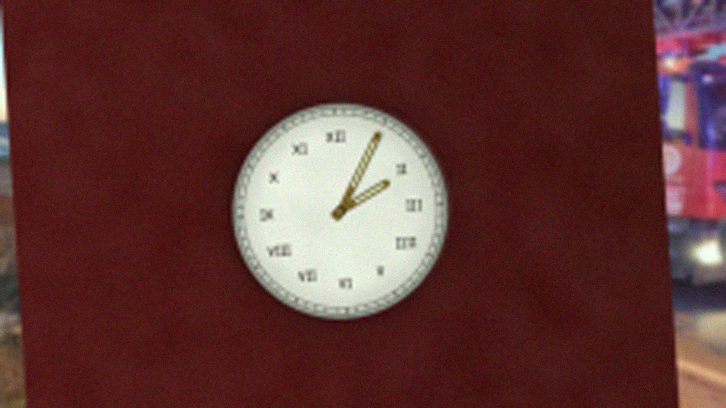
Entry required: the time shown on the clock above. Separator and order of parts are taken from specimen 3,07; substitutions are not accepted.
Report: 2,05
